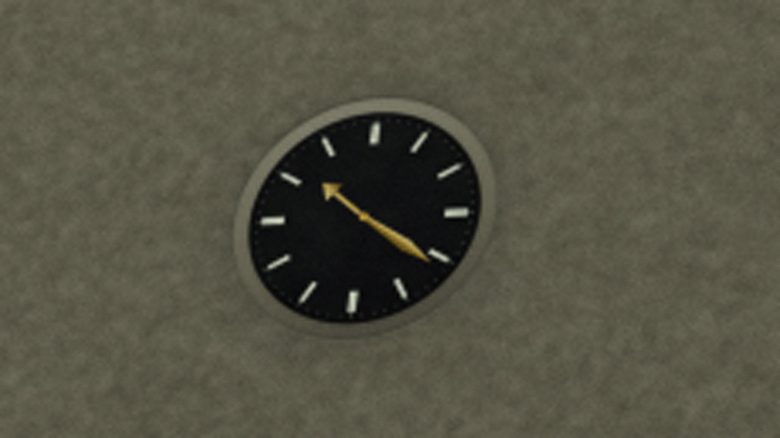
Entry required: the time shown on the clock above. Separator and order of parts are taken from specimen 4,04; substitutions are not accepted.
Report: 10,21
